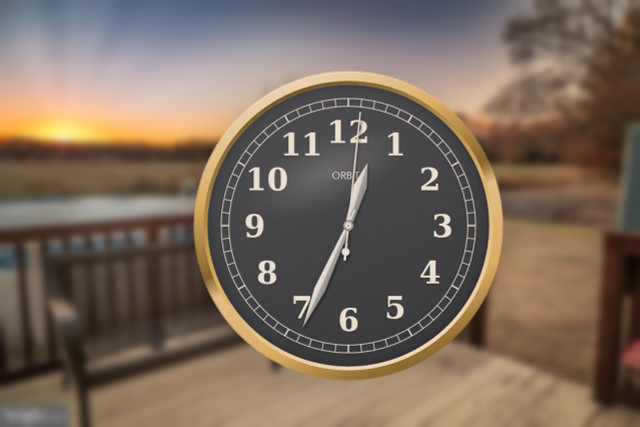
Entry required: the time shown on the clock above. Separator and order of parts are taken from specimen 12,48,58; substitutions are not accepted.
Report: 12,34,01
